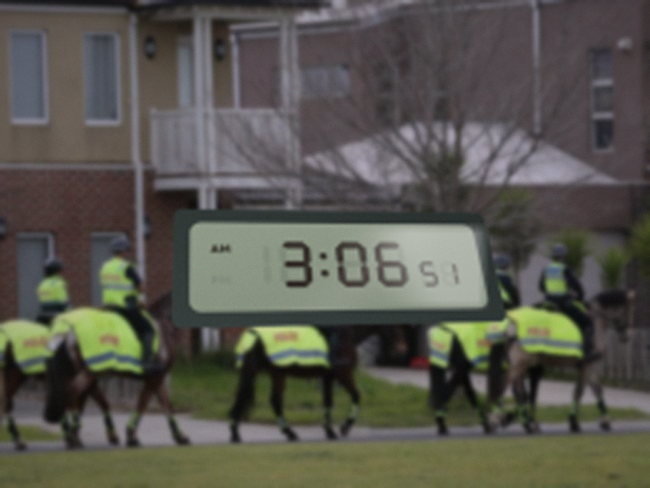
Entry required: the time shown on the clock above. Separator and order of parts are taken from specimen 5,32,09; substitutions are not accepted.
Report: 3,06,51
